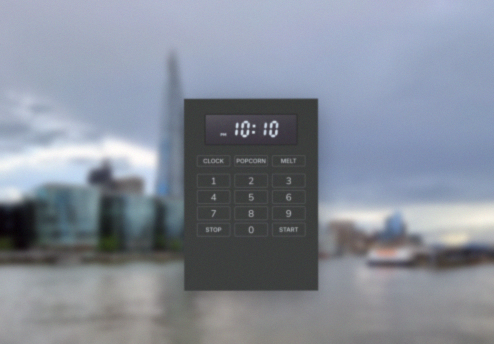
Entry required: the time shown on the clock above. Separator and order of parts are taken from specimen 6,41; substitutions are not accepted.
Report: 10,10
